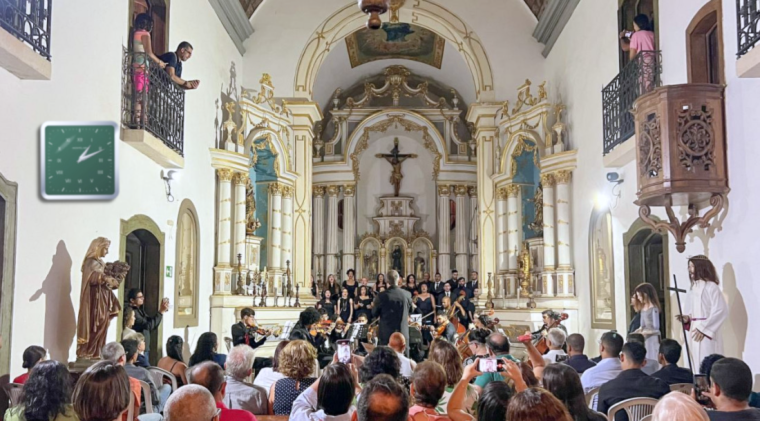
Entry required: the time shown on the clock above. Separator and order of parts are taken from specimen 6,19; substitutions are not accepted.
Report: 1,11
